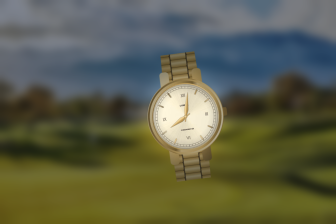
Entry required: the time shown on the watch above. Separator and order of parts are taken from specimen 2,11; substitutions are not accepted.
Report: 8,02
